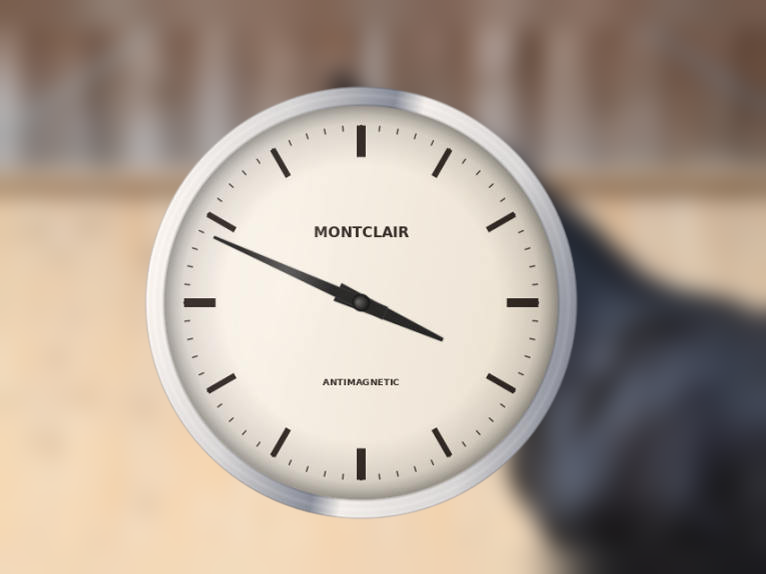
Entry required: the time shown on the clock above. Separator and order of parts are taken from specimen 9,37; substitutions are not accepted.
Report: 3,49
